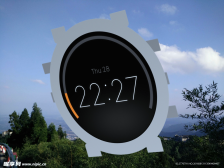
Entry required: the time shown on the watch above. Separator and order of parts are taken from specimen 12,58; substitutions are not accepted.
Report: 22,27
